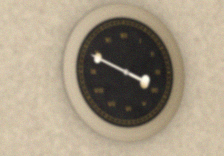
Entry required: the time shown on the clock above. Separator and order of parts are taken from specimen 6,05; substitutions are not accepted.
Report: 3,49
